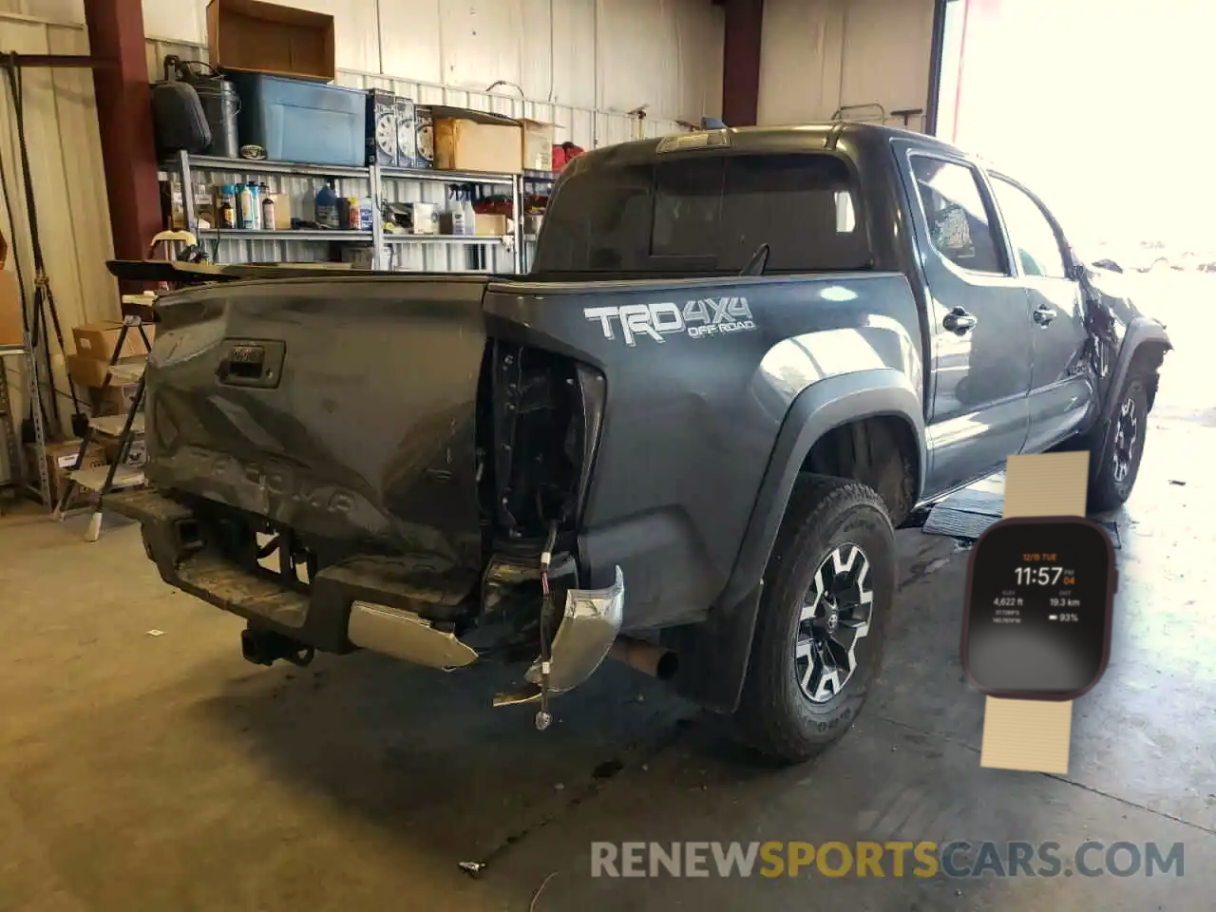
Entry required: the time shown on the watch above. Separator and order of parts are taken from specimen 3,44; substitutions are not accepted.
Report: 11,57
